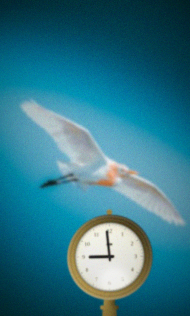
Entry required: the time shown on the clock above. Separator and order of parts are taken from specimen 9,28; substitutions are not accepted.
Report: 8,59
